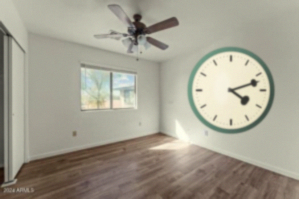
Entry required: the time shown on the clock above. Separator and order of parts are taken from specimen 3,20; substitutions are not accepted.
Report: 4,12
